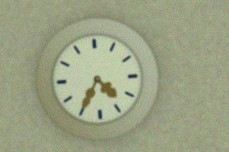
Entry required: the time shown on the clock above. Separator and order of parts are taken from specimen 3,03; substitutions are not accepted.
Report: 4,35
